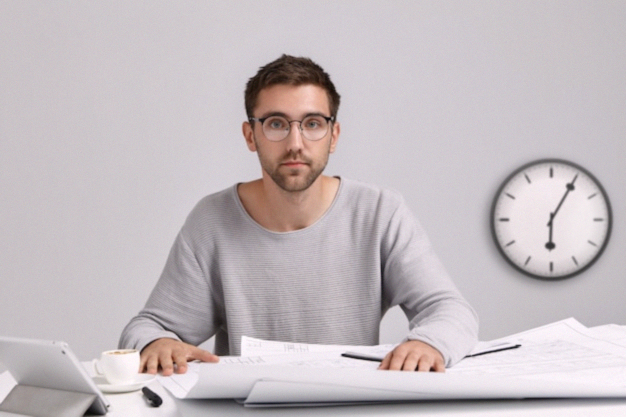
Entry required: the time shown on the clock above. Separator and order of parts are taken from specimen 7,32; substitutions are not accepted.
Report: 6,05
